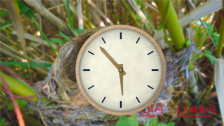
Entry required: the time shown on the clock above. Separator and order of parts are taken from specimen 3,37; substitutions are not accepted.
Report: 5,53
